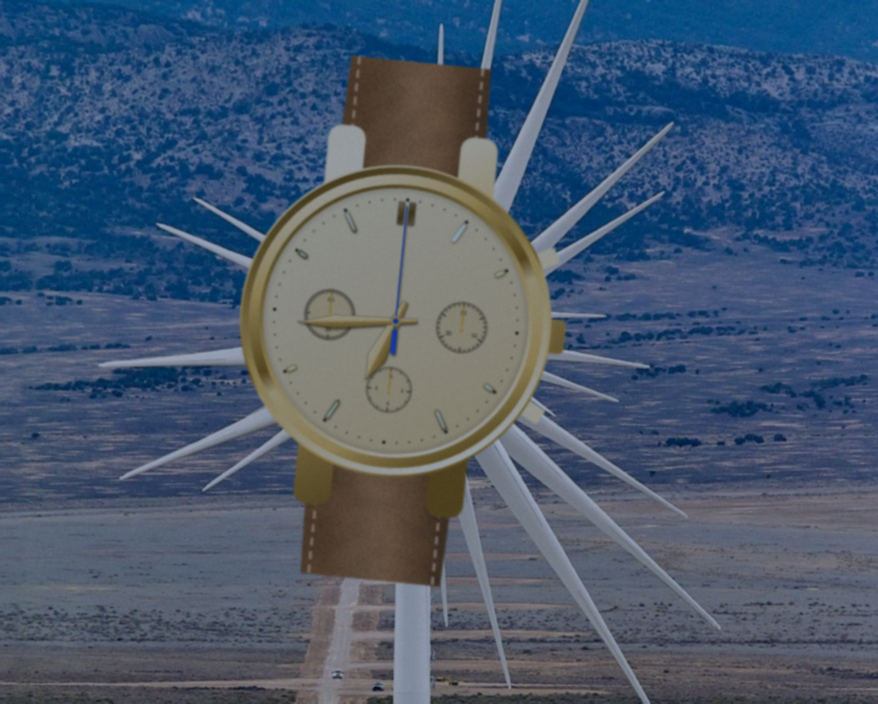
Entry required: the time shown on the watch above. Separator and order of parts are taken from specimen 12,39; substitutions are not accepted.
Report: 6,44
